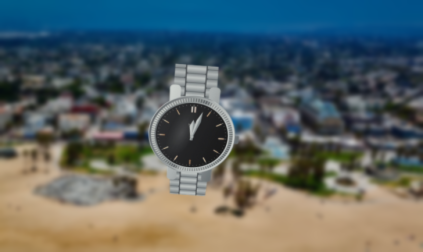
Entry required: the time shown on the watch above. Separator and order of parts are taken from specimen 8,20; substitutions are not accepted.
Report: 12,03
